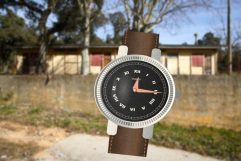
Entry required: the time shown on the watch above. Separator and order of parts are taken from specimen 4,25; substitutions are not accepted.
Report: 12,15
